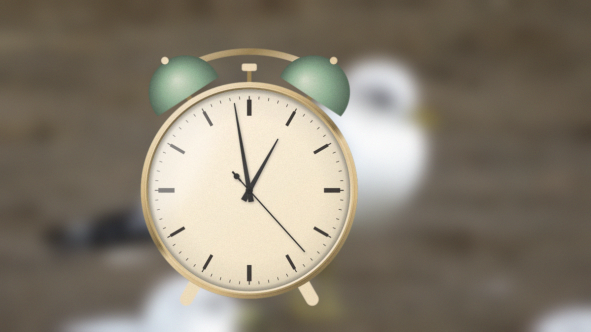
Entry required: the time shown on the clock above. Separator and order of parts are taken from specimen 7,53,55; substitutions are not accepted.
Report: 12,58,23
